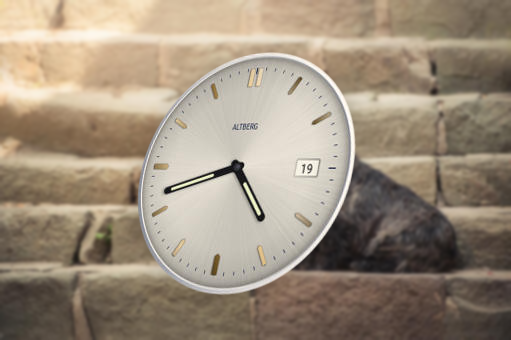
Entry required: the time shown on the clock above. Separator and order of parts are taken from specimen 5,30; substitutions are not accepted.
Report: 4,42
